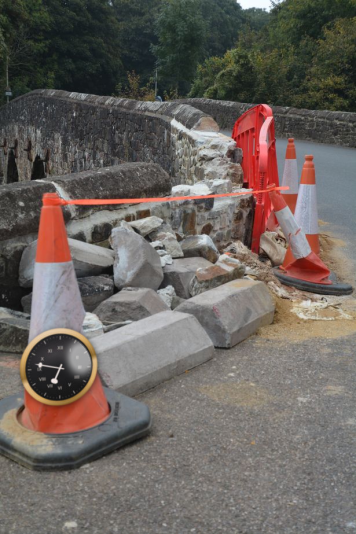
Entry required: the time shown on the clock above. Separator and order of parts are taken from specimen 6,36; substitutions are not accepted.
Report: 6,47
